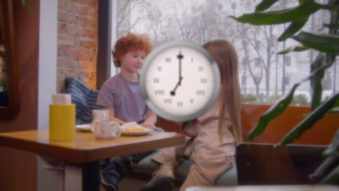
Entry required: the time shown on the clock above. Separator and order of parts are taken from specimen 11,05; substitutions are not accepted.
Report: 7,00
